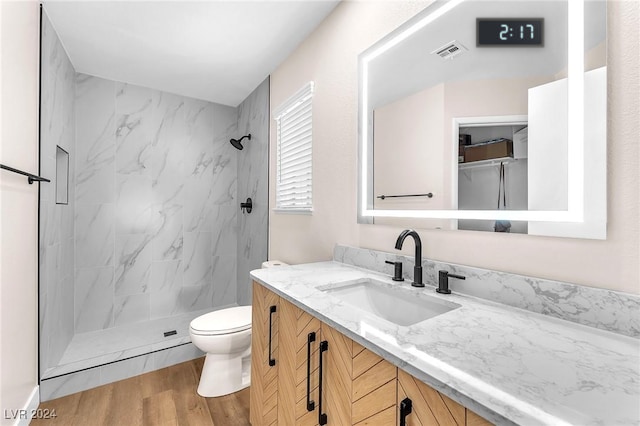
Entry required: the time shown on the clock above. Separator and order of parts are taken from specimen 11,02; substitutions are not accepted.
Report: 2,17
